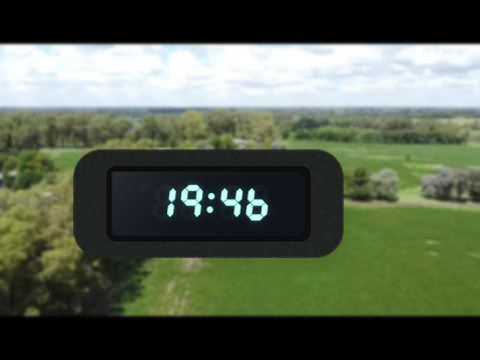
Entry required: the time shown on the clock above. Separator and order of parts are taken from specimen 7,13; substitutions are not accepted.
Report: 19,46
